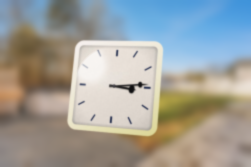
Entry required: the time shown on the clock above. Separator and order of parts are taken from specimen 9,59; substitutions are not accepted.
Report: 3,14
